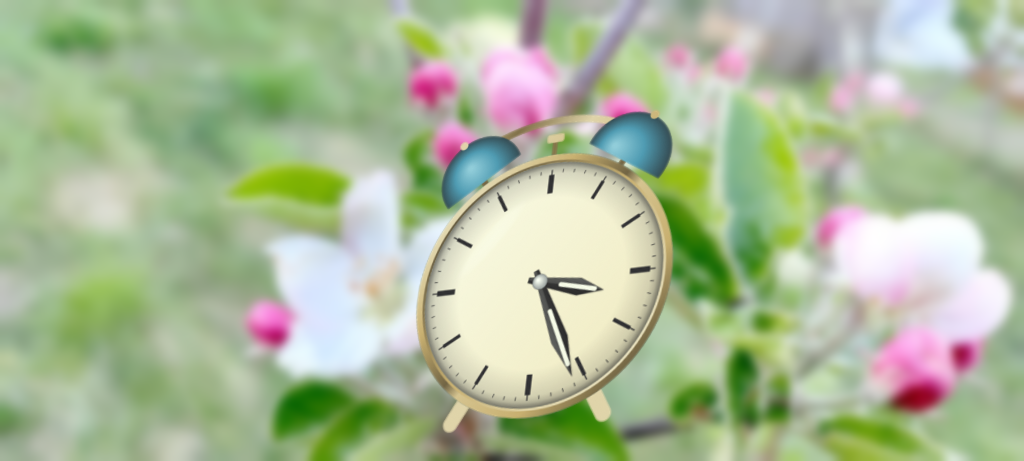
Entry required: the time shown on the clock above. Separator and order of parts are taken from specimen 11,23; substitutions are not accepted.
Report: 3,26
